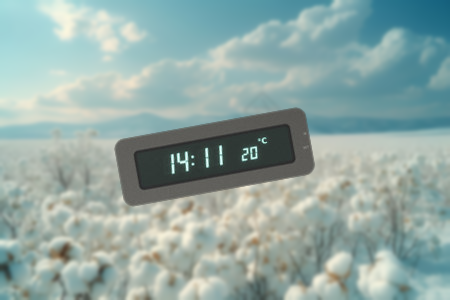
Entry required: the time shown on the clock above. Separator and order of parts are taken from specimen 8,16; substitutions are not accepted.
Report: 14,11
